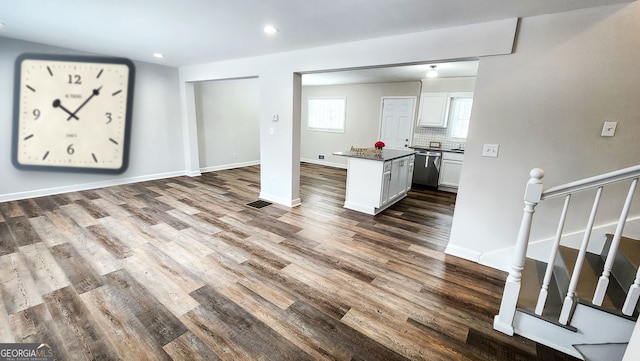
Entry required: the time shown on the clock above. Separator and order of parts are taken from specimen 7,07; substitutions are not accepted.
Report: 10,07
